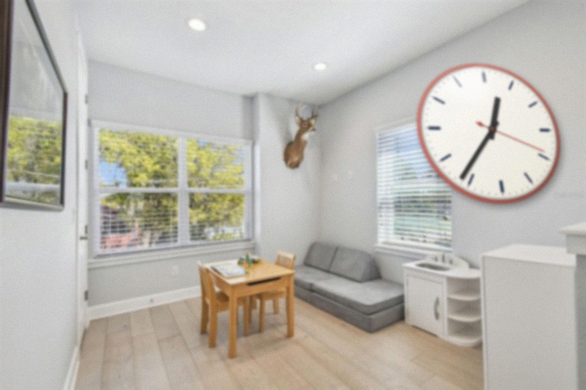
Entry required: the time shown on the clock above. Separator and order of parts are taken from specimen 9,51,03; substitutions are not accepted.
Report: 12,36,19
